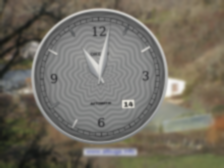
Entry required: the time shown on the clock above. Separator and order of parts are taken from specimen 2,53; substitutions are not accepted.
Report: 11,02
